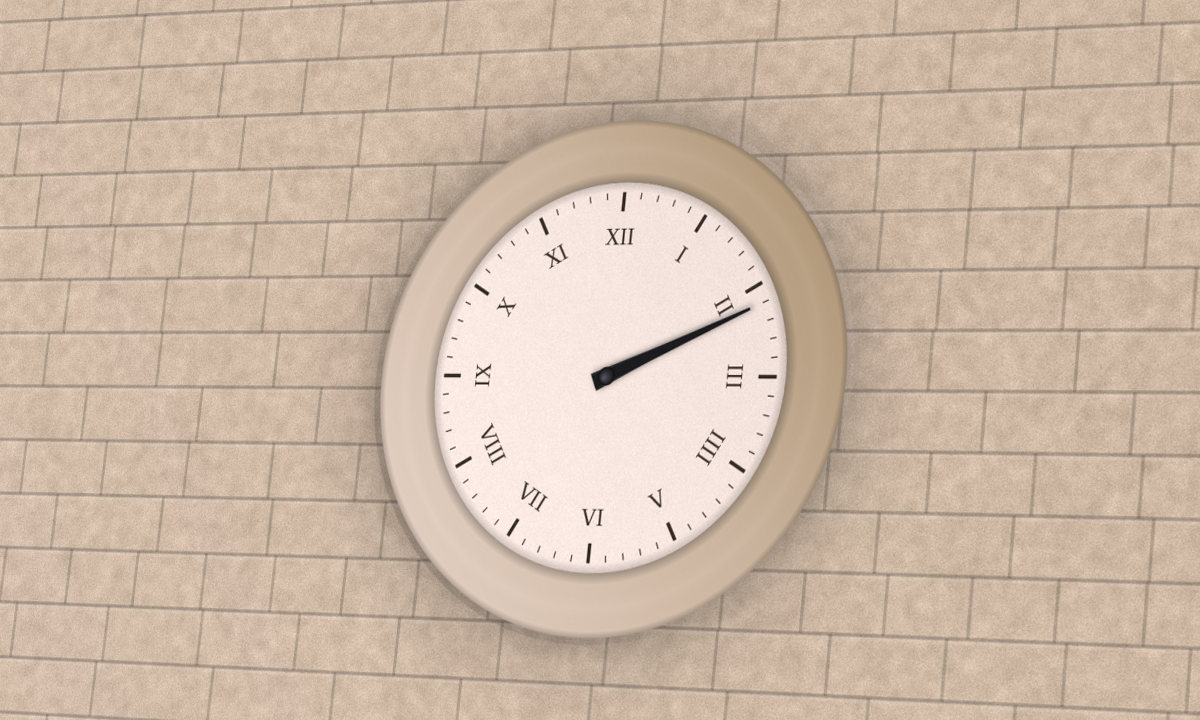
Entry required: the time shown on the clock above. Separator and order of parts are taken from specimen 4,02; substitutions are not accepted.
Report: 2,11
